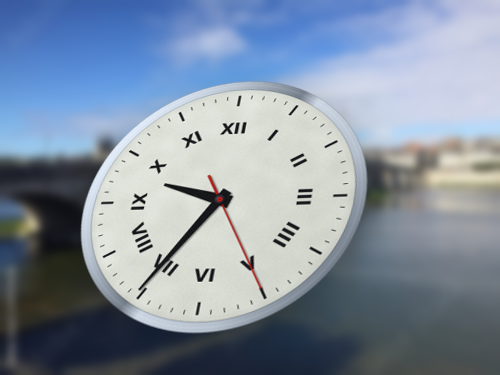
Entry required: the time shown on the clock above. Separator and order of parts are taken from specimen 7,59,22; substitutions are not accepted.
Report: 9,35,25
